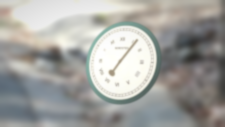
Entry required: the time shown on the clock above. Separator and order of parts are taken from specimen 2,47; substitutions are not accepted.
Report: 7,06
